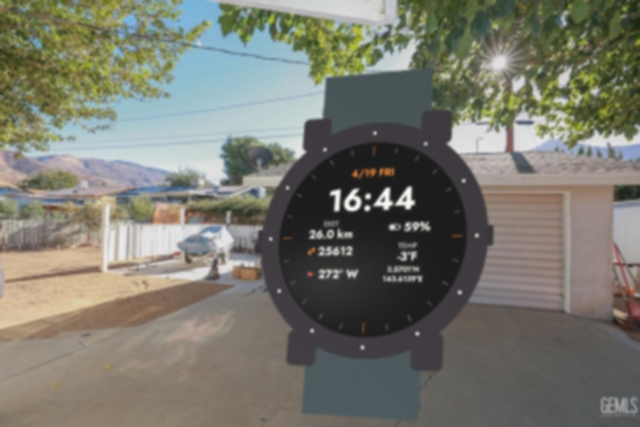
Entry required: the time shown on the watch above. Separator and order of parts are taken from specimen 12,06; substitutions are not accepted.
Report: 16,44
